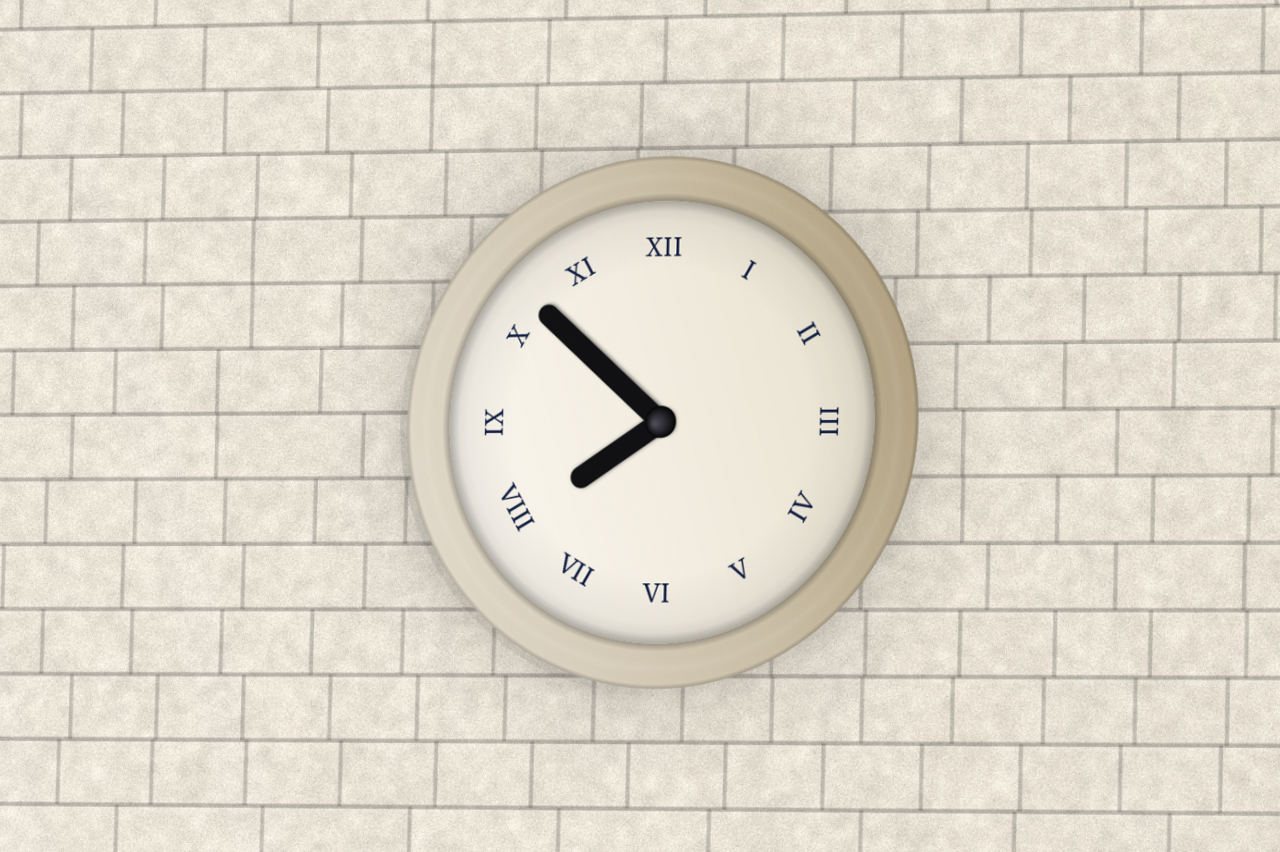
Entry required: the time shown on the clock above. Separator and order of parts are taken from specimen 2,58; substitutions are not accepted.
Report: 7,52
